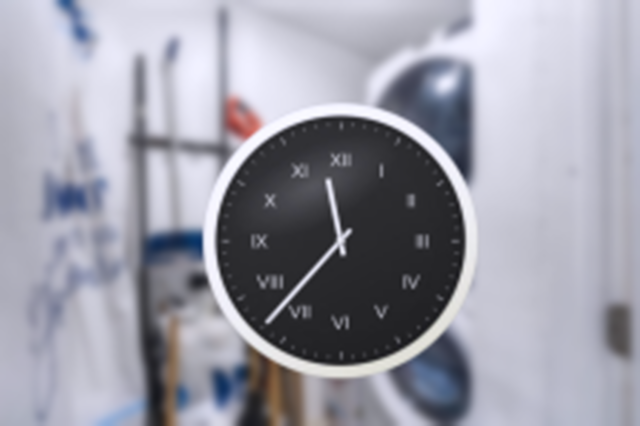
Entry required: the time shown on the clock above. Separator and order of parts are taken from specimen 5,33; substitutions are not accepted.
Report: 11,37
